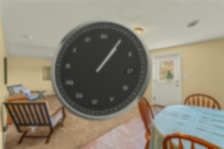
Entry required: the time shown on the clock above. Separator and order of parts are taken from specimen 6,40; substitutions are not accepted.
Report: 1,05
